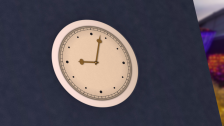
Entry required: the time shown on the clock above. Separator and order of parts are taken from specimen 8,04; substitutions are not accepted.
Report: 9,03
